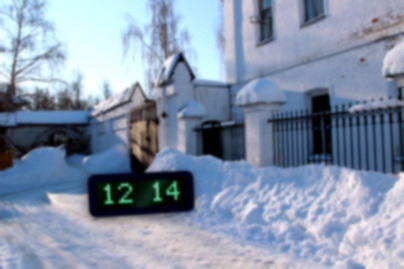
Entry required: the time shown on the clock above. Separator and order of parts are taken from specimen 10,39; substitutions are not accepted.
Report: 12,14
